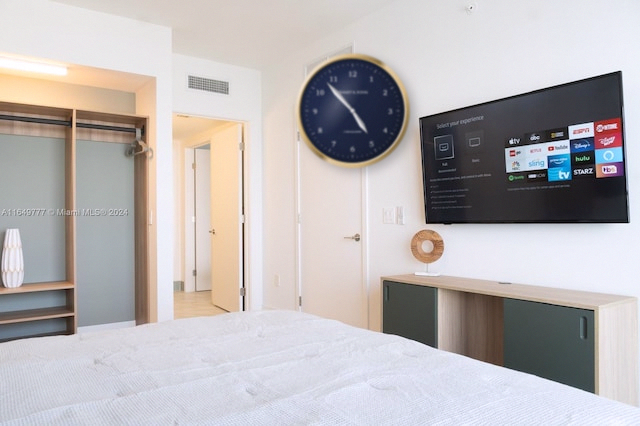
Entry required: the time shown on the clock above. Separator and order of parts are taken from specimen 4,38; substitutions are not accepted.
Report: 4,53
